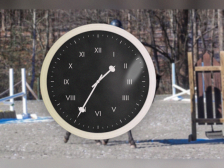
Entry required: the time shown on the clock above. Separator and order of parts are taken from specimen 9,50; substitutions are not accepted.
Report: 1,35
